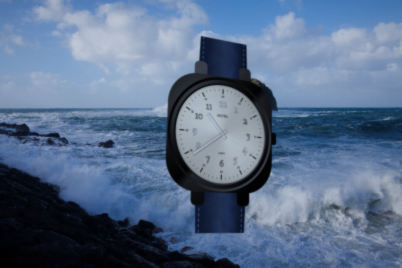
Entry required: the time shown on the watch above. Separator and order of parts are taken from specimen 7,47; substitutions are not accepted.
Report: 10,39
